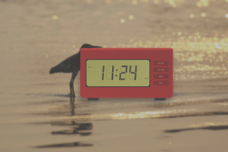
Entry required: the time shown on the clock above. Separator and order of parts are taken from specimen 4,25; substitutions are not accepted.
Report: 11,24
